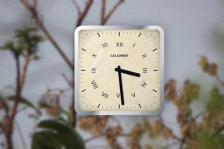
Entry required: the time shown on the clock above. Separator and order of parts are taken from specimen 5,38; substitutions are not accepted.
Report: 3,29
